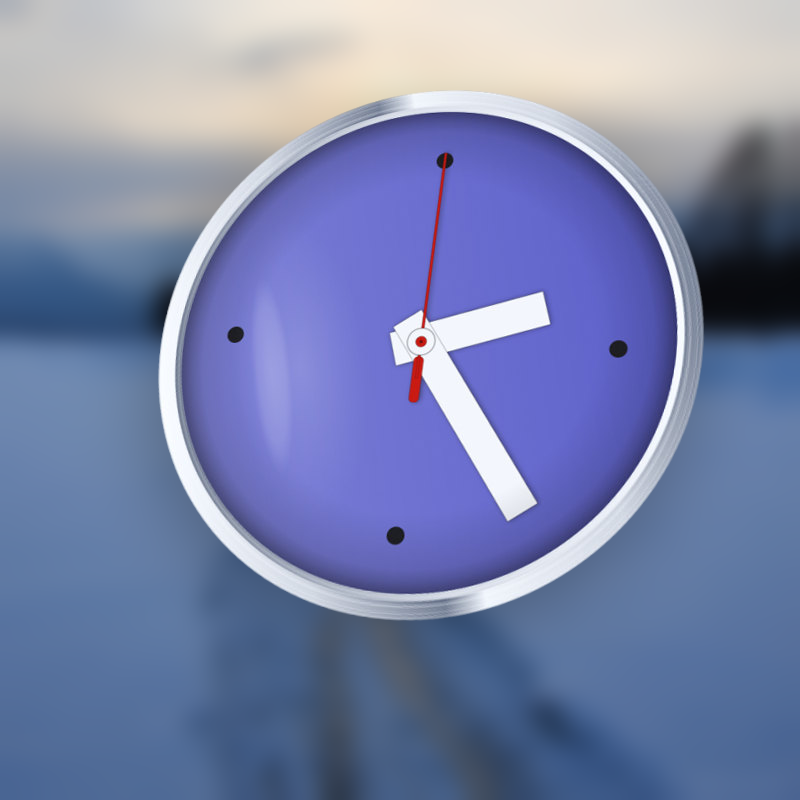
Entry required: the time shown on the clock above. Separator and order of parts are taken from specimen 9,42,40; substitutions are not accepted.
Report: 2,24,00
